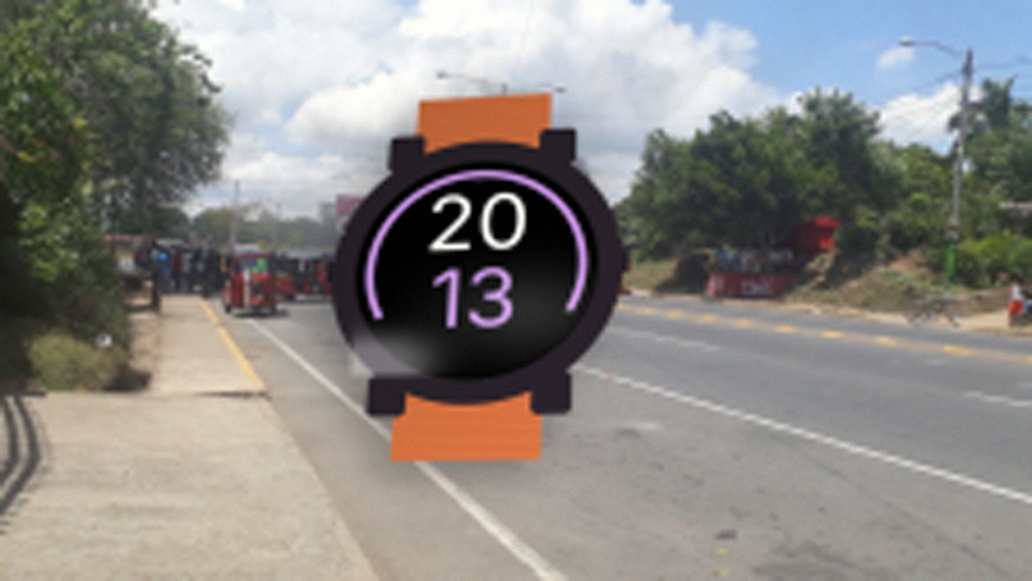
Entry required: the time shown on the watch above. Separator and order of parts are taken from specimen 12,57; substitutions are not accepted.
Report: 20,13
